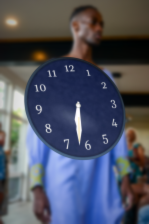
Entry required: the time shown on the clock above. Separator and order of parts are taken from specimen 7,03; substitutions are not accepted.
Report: 6,32
